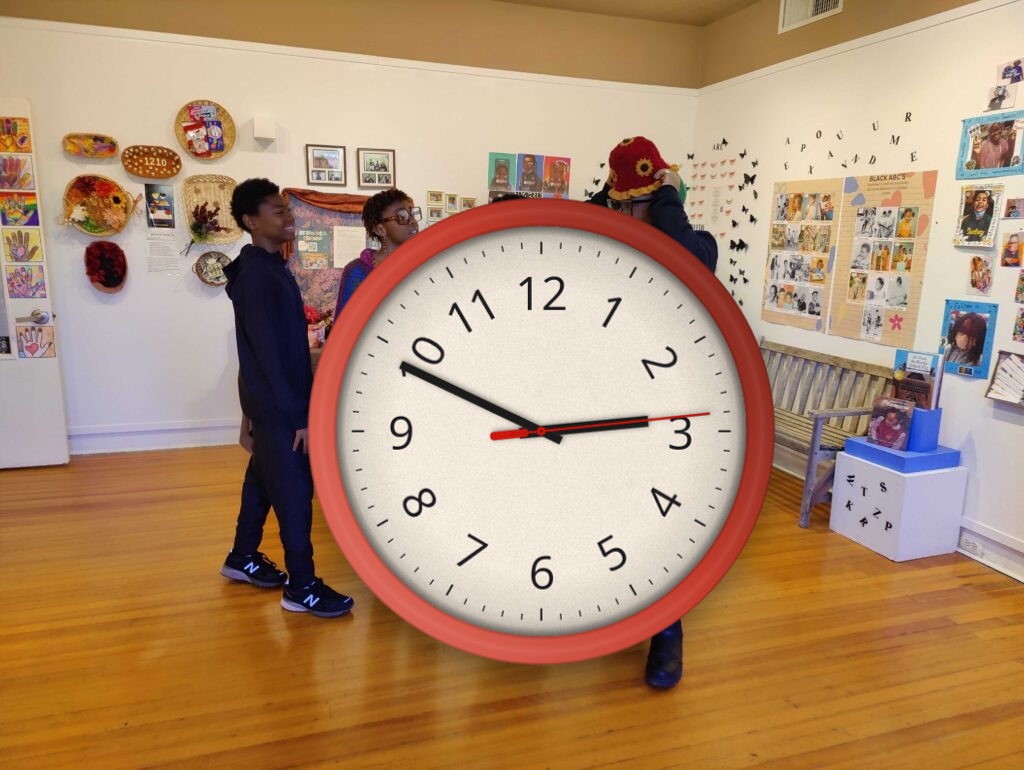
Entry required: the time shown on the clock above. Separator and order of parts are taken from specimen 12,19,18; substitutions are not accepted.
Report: 2,49,14
